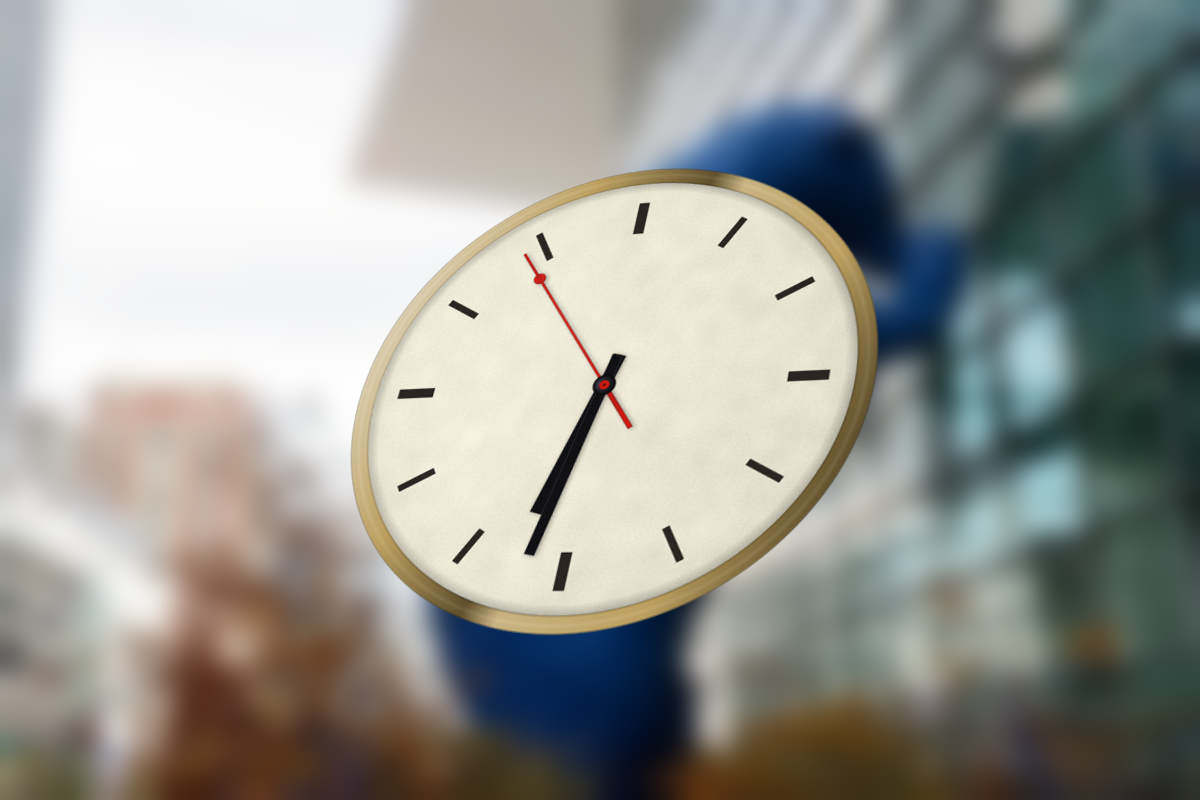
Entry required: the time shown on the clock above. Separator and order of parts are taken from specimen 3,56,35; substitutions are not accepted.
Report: 6,31,54
